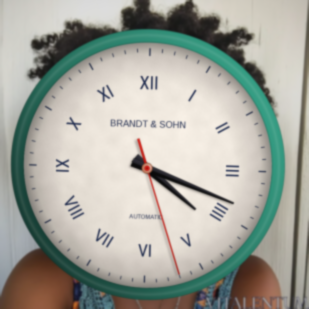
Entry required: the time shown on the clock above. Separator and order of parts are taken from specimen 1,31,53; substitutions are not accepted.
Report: 4,18,27
